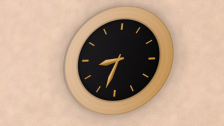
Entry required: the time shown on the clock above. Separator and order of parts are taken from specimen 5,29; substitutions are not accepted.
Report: 8,33
